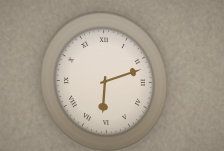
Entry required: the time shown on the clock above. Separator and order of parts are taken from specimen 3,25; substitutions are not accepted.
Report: 6,12
